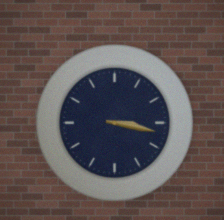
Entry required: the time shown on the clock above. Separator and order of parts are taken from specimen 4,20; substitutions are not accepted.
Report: 3,17
